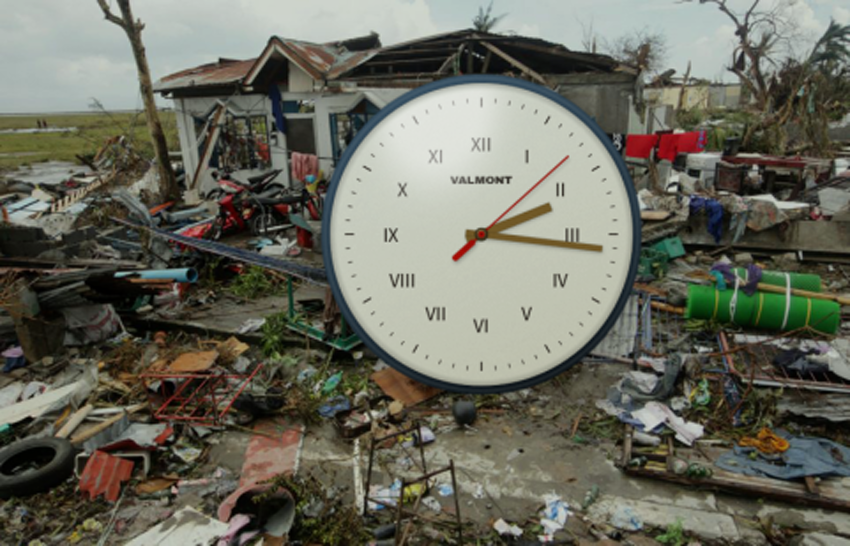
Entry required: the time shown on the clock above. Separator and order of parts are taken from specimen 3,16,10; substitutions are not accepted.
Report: 2,16,08
